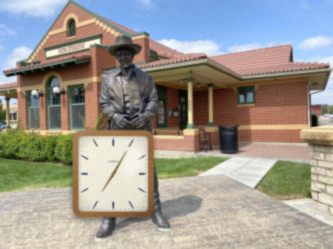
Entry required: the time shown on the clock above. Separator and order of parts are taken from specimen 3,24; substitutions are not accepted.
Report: 7,05
